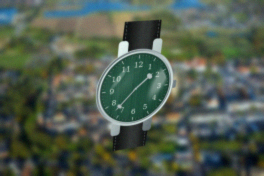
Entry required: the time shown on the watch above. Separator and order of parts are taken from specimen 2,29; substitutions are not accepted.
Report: 1,37
